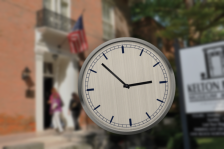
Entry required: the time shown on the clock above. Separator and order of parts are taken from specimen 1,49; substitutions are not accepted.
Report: 2,53
